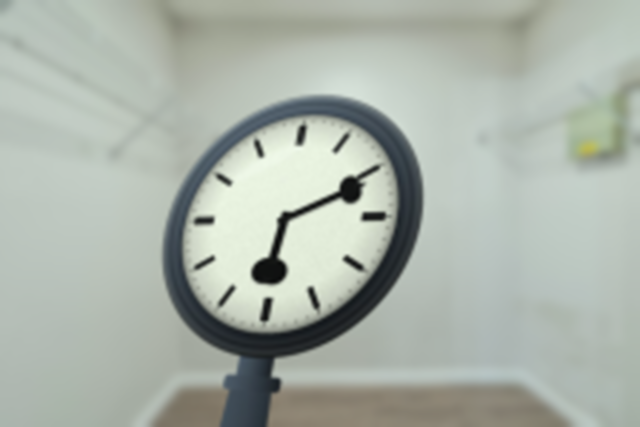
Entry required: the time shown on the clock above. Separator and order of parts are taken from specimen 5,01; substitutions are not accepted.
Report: 6,11
